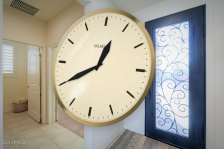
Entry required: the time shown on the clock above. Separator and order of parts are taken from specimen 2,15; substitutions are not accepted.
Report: 12,40
